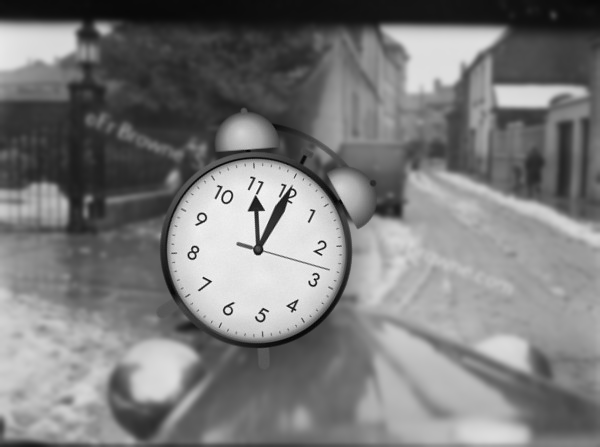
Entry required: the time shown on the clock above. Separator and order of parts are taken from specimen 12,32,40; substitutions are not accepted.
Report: 11,00,13
